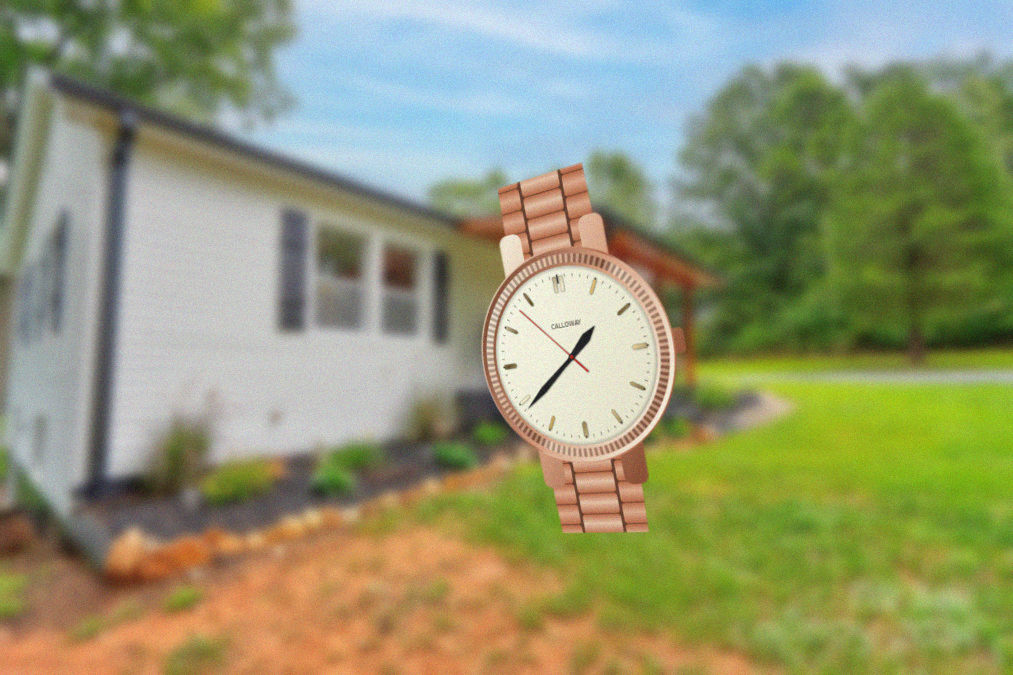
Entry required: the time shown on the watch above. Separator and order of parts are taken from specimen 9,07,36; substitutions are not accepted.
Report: 1,38,53
